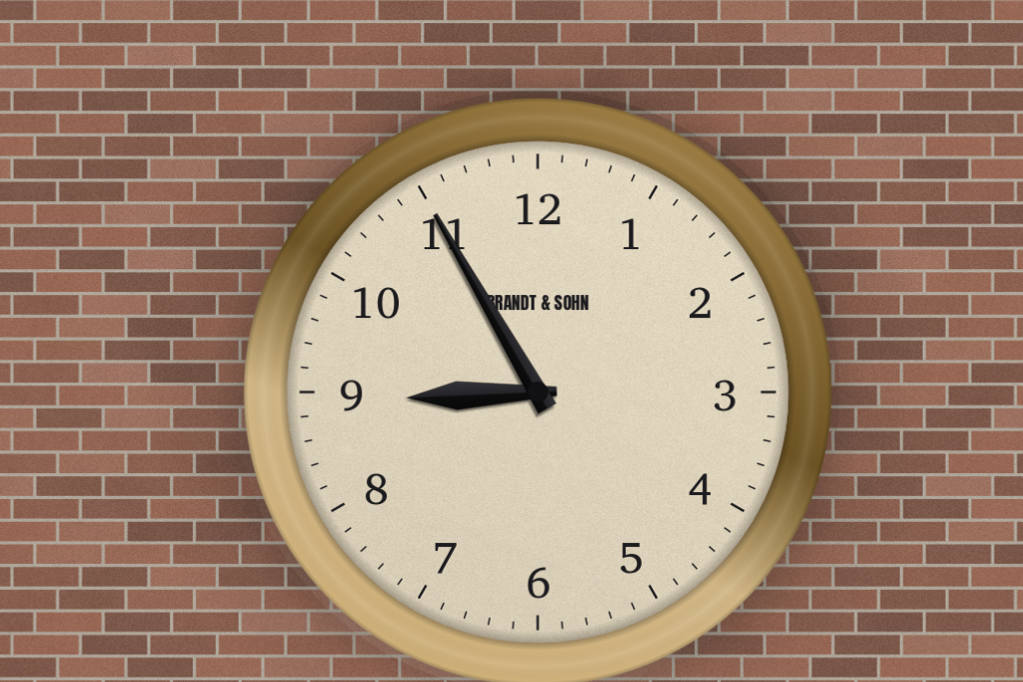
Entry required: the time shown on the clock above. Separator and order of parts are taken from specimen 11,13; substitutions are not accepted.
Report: 8,55
